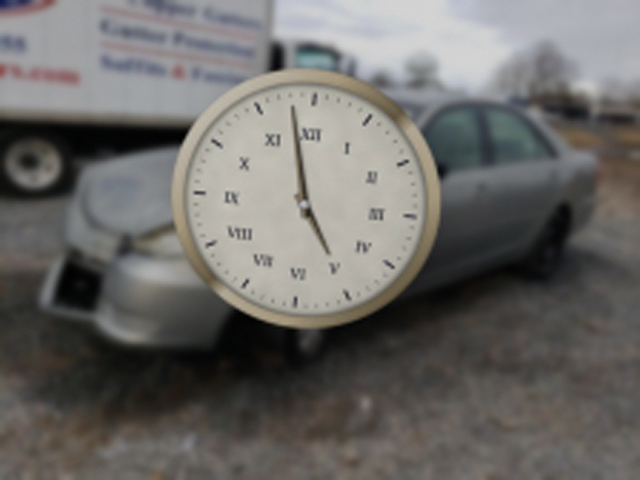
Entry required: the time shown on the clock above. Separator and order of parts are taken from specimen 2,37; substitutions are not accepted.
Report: 4,58
